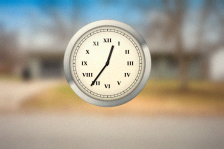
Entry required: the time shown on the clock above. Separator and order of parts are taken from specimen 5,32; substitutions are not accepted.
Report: 12,36
